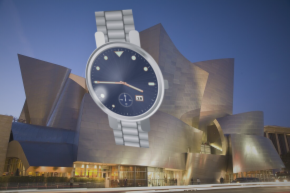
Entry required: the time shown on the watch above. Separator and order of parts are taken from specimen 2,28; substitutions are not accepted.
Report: 3,45
